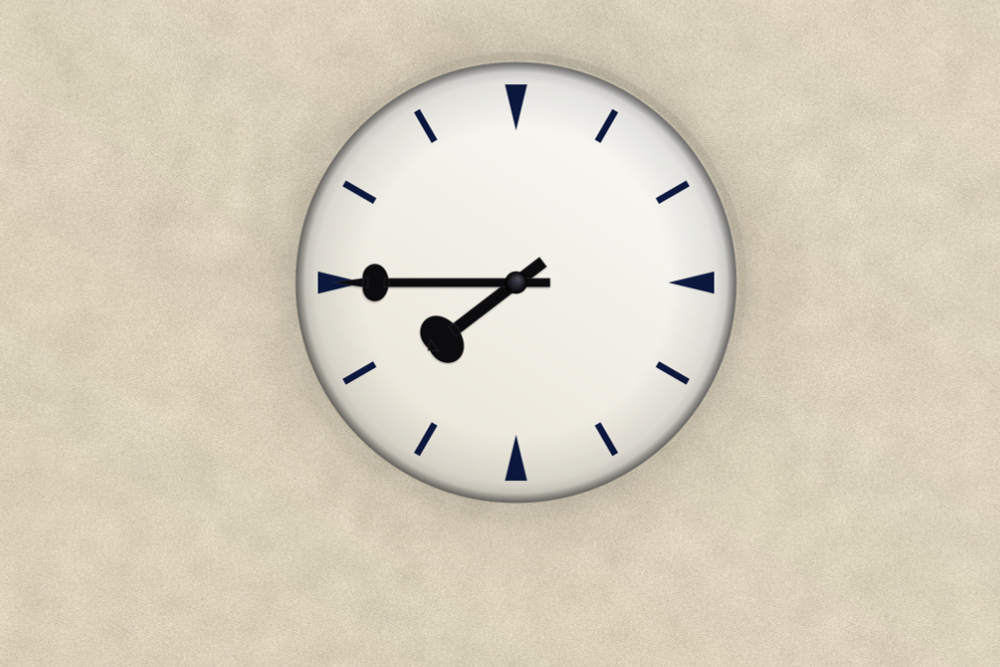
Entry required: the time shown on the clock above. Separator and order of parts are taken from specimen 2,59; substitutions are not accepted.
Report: 7,45
